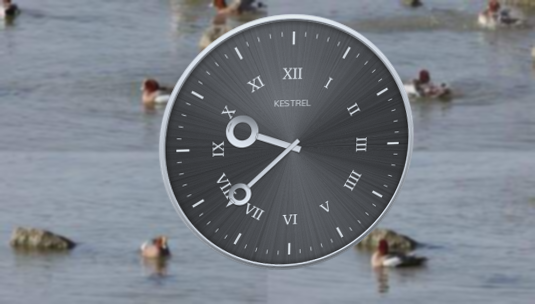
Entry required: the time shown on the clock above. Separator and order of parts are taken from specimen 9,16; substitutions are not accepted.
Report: 9,38
